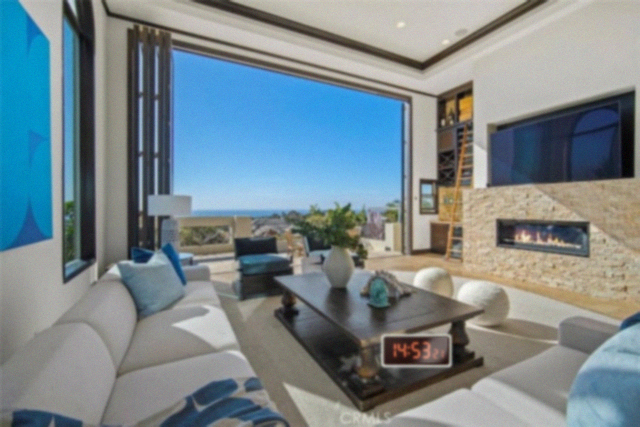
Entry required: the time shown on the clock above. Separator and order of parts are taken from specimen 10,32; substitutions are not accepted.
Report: 14,53
